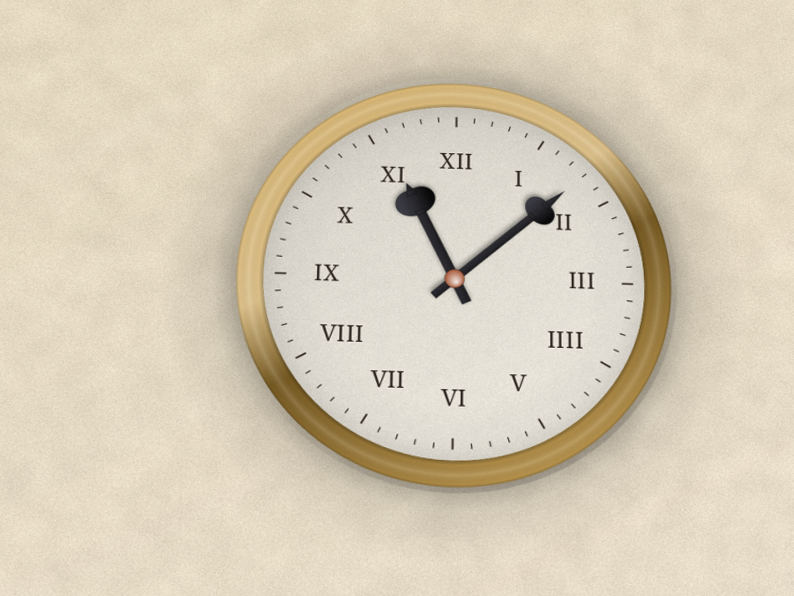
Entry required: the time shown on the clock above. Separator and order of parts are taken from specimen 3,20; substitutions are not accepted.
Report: 11,08
